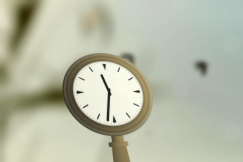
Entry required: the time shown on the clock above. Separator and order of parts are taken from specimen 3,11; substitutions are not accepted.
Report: 11,32
